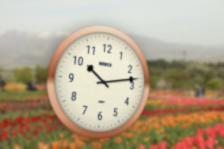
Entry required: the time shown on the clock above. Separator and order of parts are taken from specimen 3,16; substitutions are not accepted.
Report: 10,13
